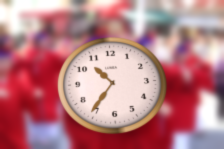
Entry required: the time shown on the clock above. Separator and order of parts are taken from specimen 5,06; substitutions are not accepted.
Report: 10,36
